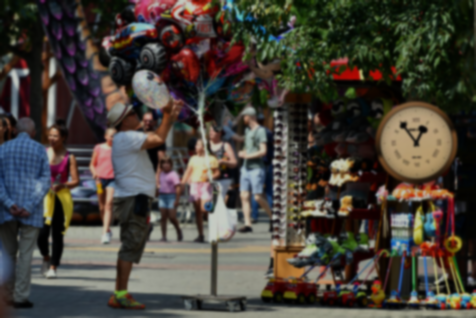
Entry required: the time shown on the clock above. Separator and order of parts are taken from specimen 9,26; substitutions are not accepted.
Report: 12,54
